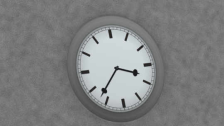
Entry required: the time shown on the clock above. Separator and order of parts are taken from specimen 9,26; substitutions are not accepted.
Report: 3,37
